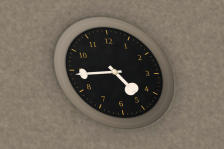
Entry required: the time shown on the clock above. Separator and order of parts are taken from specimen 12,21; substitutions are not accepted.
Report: 4,44
